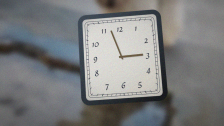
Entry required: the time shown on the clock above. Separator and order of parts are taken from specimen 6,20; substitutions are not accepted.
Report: 2,57
